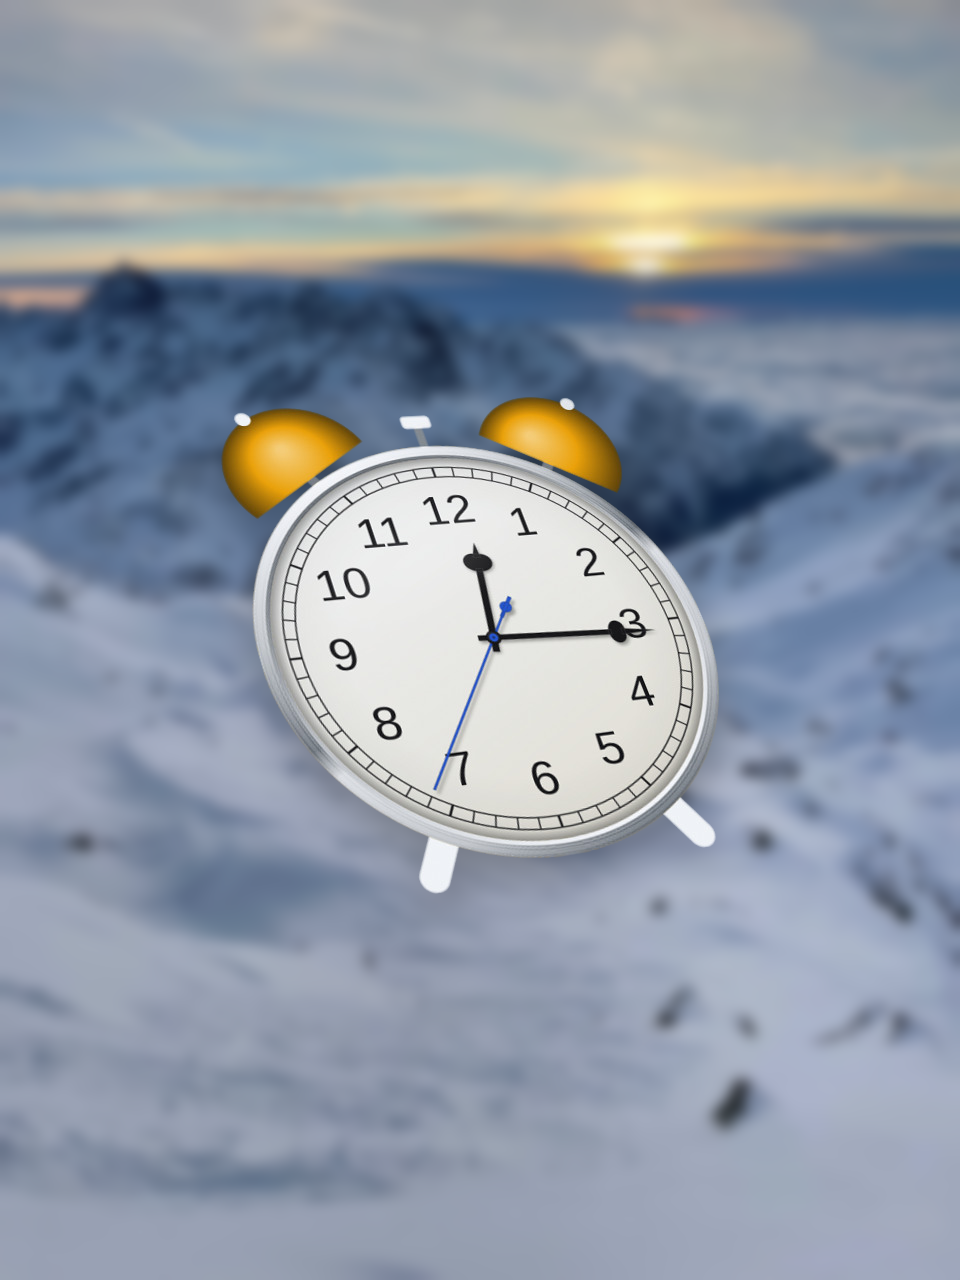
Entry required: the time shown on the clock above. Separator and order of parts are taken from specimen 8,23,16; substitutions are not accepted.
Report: 12,15,36
